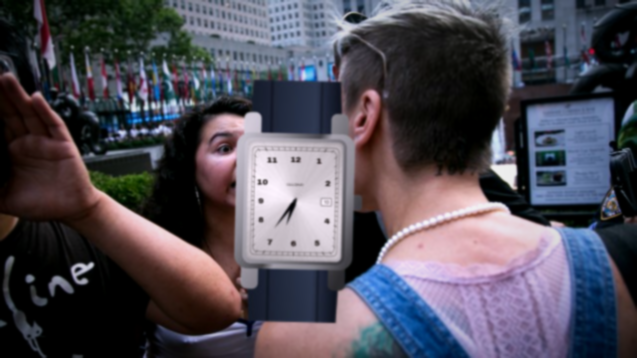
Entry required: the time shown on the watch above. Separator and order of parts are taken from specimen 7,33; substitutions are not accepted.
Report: 6,36
